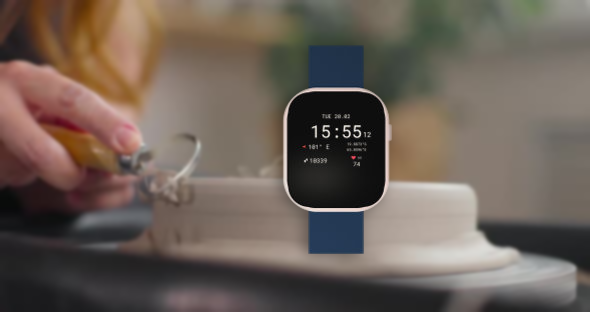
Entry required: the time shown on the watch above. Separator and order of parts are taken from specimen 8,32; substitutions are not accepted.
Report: 15,55
